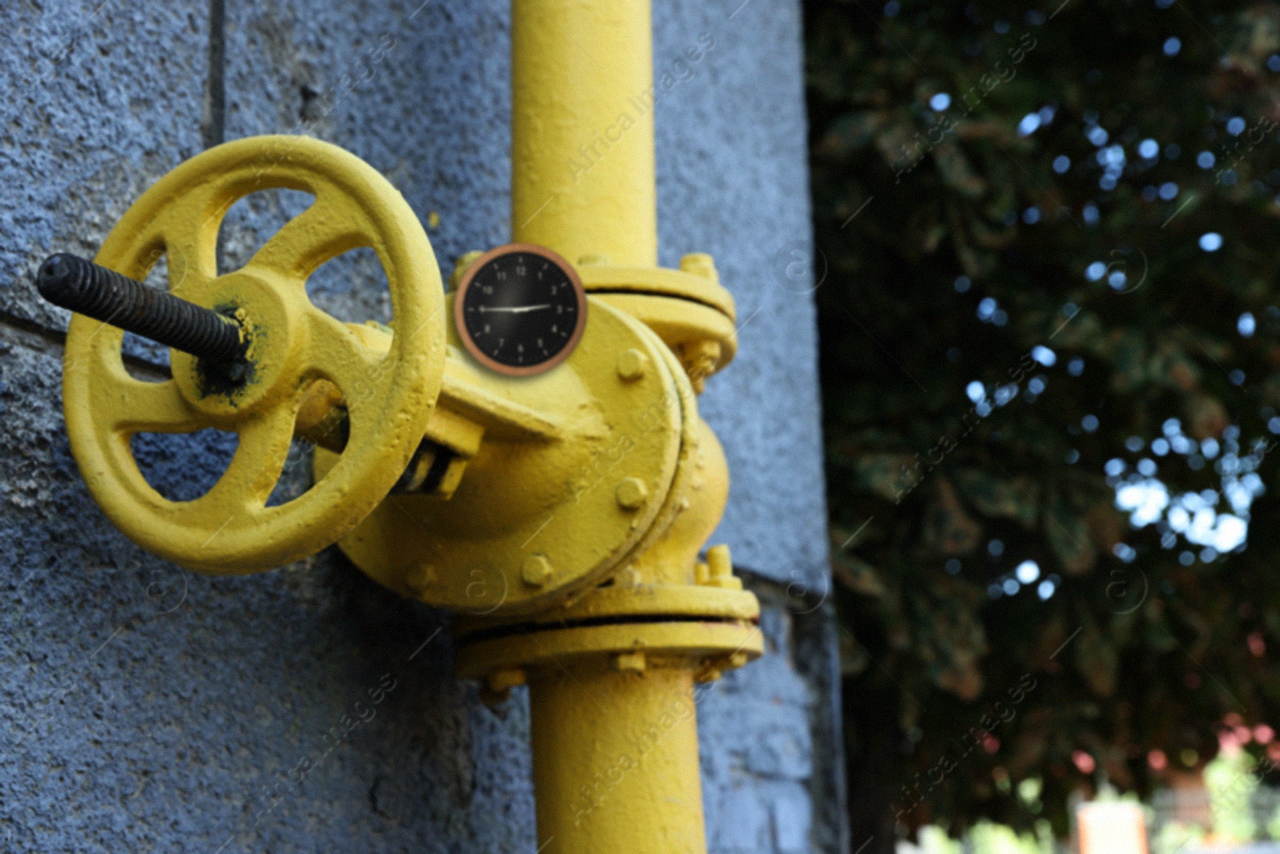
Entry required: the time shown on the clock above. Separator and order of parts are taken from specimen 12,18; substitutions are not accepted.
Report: 2,45
